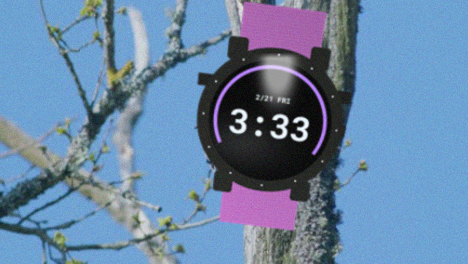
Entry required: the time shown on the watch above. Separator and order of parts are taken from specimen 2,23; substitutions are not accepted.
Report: 3,33
